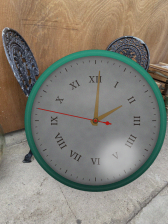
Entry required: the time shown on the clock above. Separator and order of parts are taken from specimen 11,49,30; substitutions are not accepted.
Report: 2,00,47
